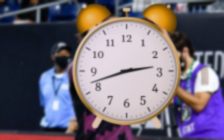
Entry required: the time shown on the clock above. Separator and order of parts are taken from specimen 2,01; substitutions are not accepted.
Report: 2,42
